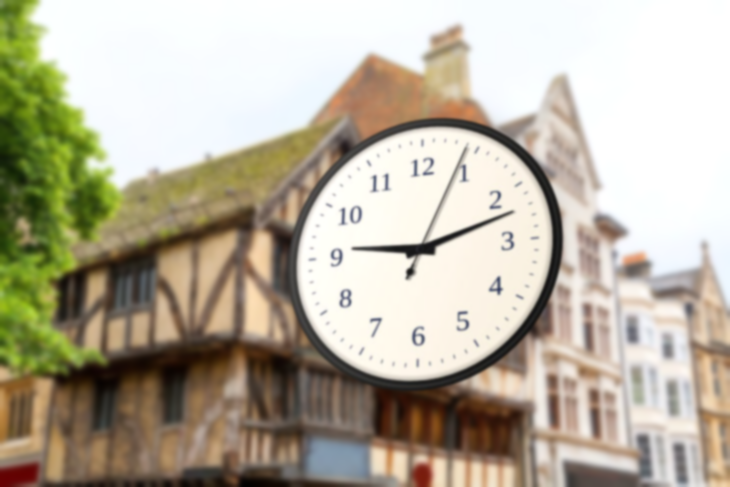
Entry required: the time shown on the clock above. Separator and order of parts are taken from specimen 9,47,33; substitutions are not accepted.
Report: 9,12,04
